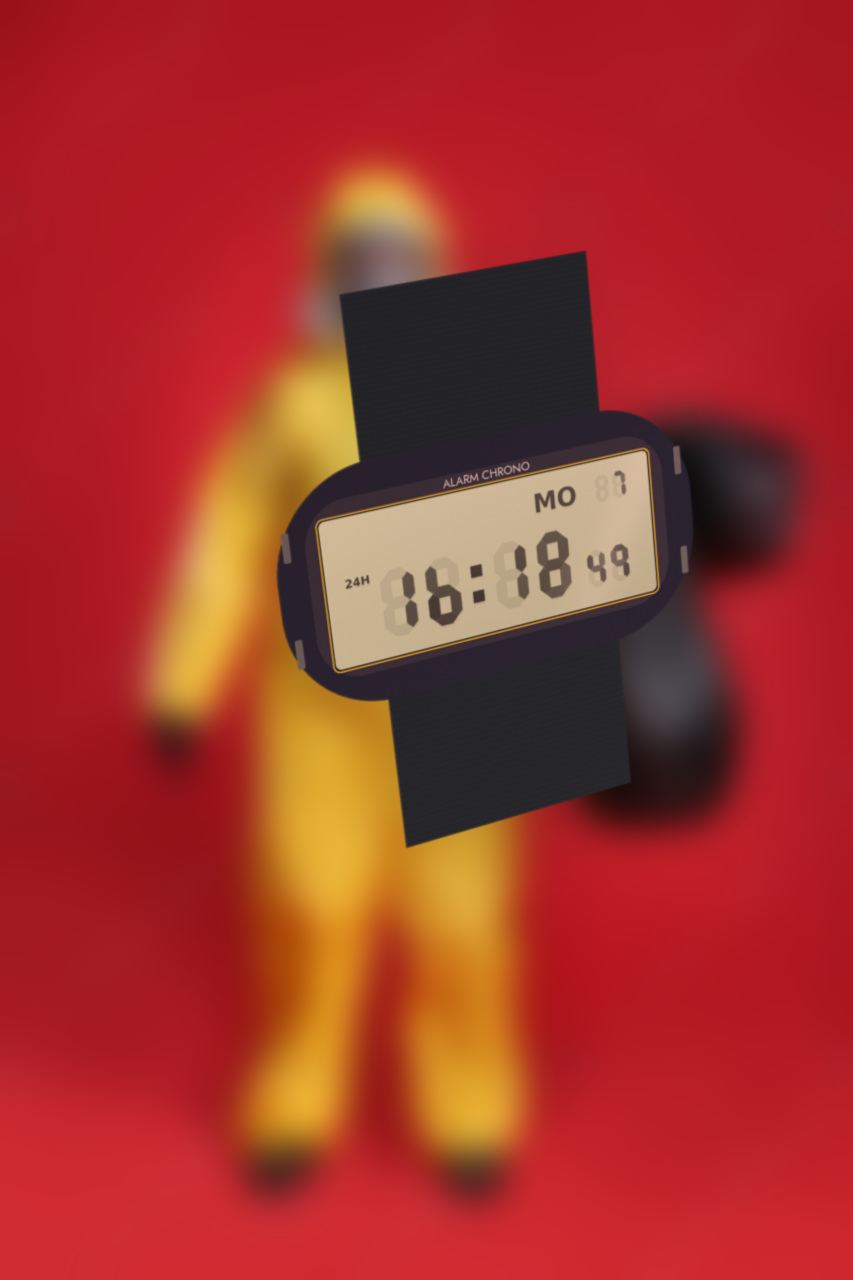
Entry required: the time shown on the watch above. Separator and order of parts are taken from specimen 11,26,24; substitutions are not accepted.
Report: 16,18,49
